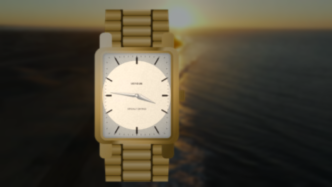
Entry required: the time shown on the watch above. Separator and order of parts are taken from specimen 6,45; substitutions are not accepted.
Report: 3,46
